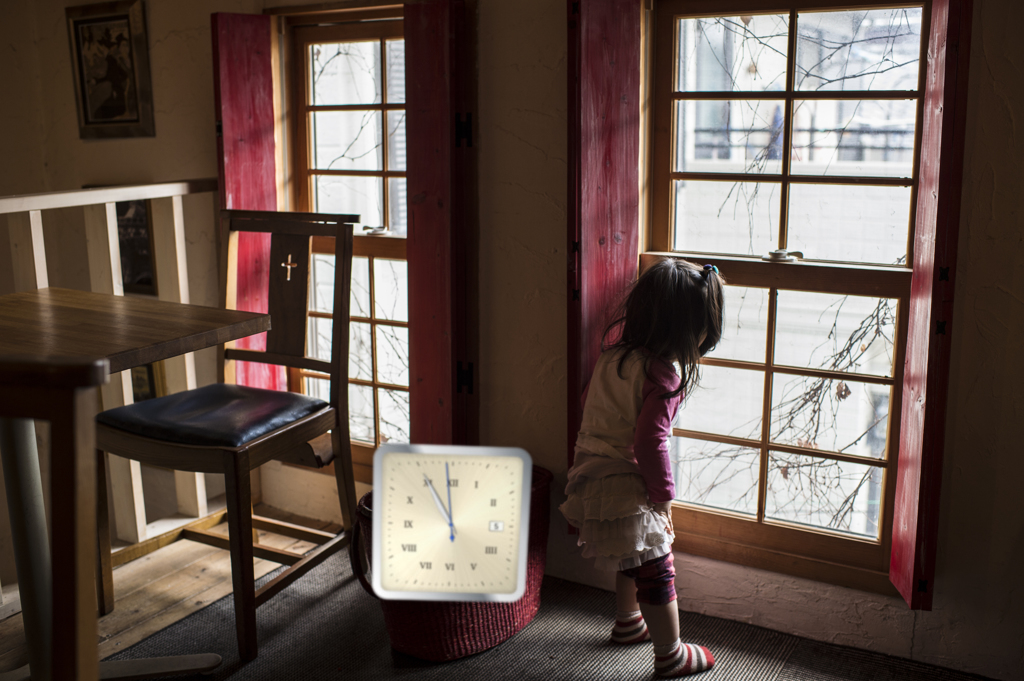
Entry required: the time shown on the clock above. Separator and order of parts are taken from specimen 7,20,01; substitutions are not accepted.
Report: 10,54,59
